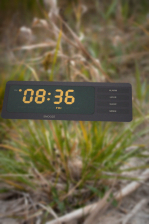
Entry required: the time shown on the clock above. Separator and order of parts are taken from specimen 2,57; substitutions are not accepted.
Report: 8,36
